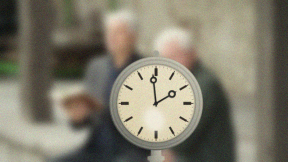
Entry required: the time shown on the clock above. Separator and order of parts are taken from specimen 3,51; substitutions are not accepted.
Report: 1,59
